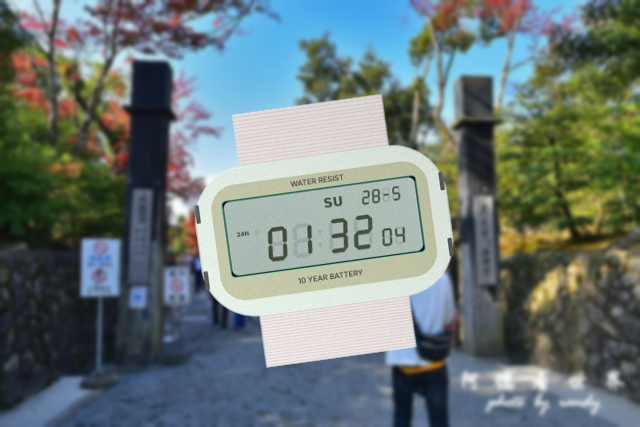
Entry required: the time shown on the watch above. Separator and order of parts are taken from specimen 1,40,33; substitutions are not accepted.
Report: 1,32,04
